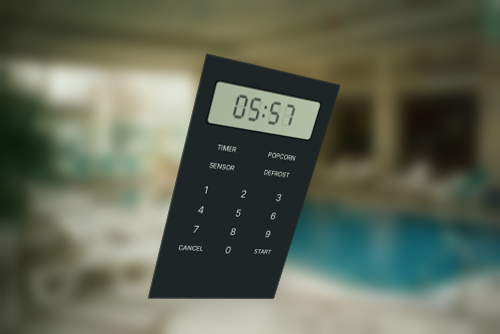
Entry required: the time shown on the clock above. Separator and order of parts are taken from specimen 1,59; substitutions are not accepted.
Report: 5,57
